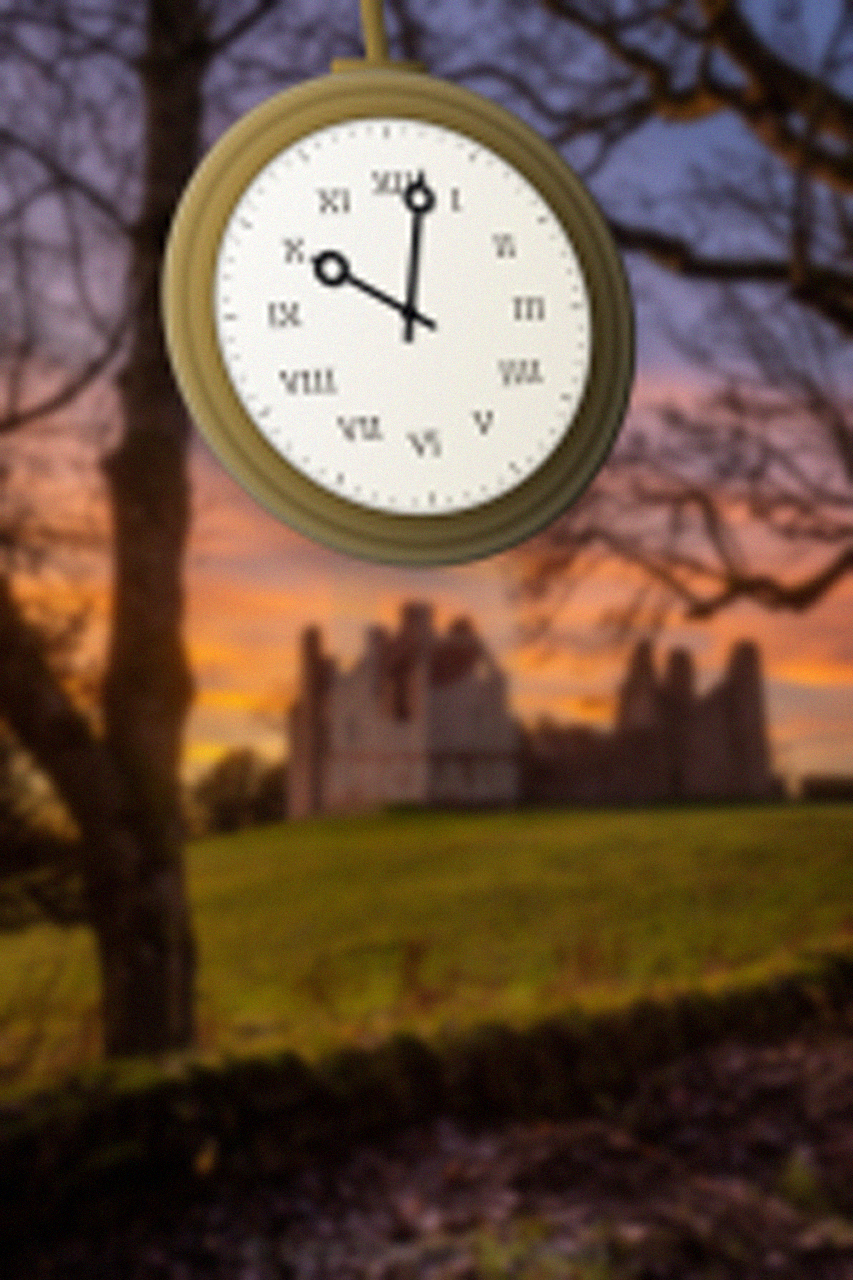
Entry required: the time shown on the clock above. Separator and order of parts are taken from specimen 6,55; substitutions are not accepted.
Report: 10,02
